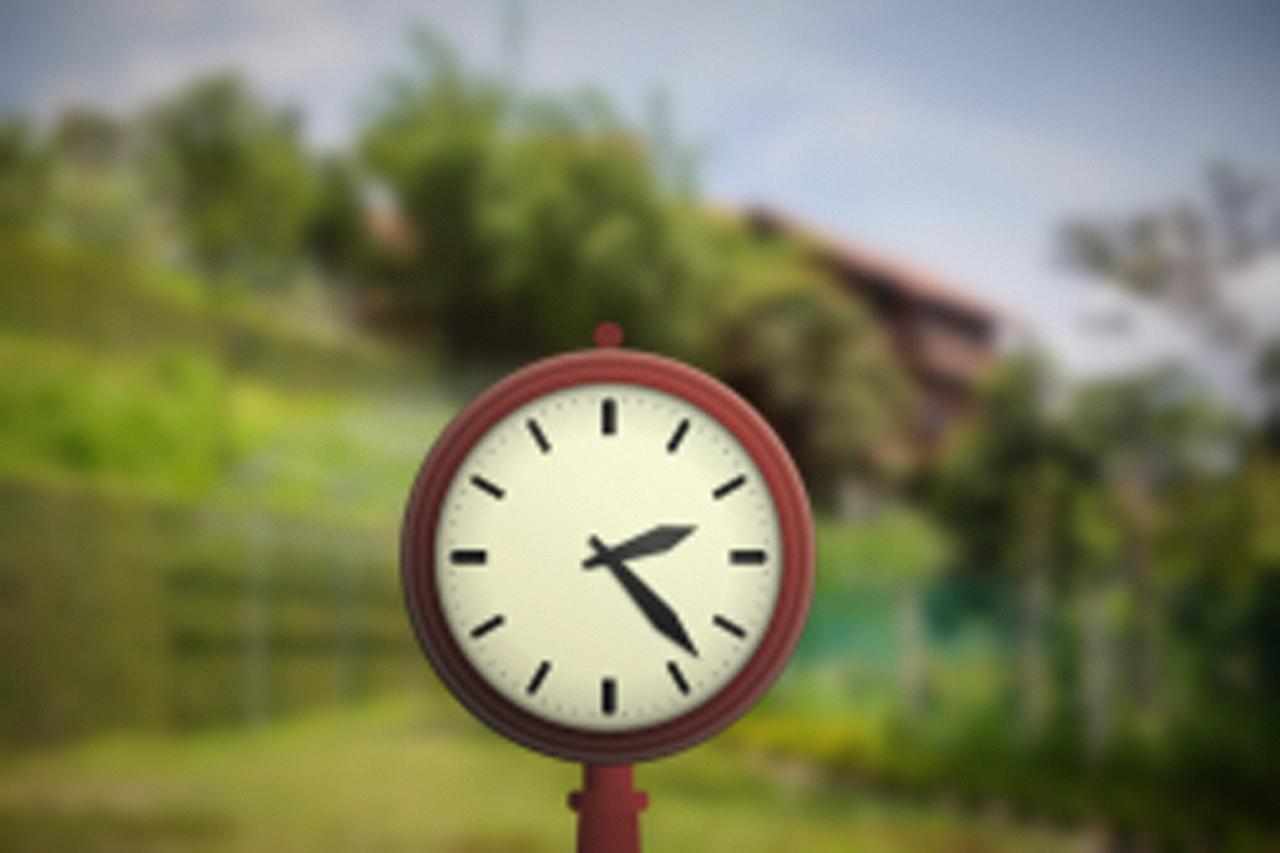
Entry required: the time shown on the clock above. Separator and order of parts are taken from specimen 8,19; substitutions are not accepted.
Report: 2,23
